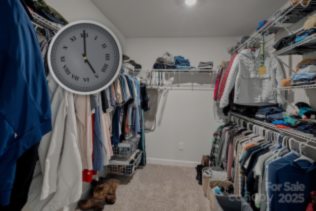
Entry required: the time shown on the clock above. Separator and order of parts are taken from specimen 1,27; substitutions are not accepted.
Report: 5,00
